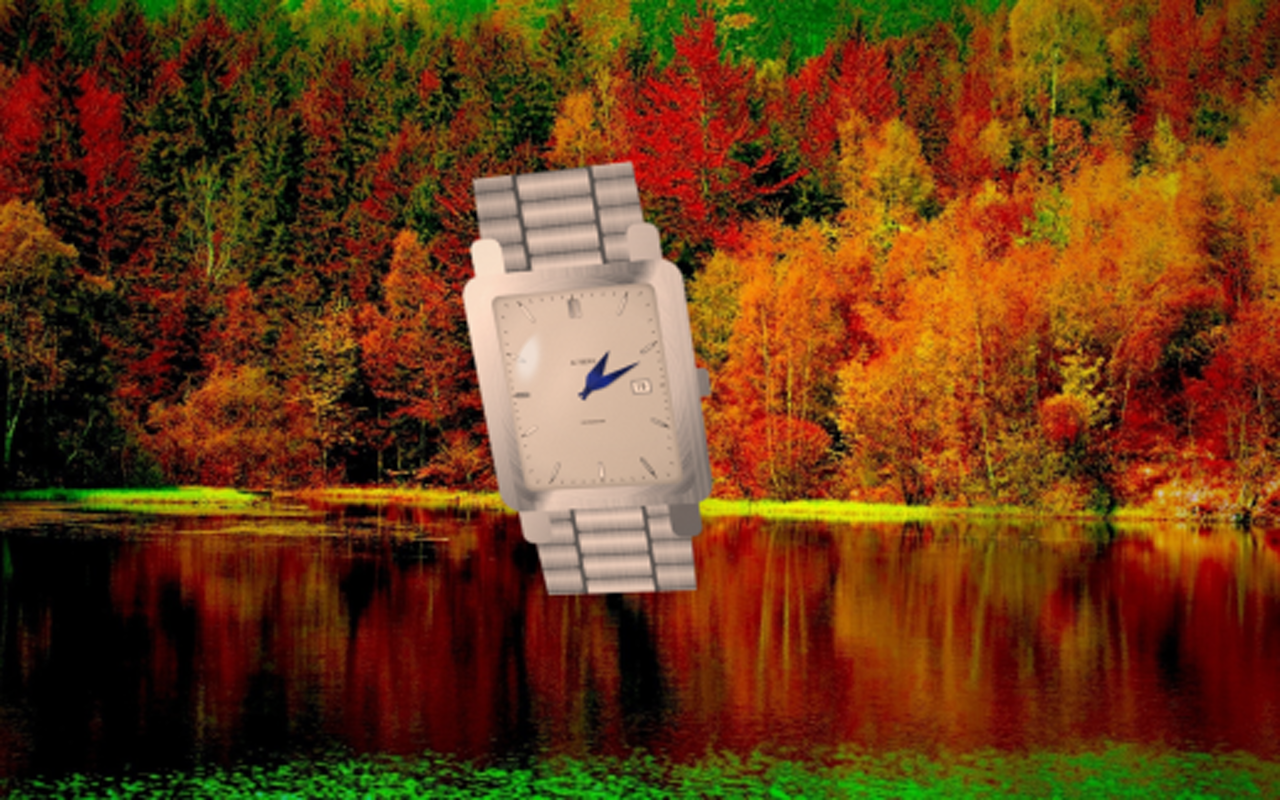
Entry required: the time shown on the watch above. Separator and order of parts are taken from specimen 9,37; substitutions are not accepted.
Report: 1,11
